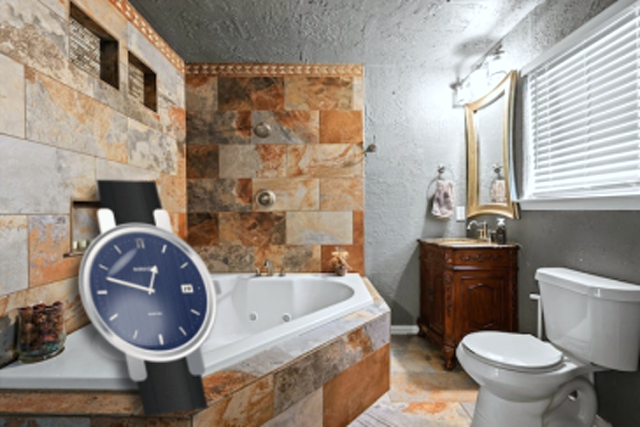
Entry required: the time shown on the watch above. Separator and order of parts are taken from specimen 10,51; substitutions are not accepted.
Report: 12,48
